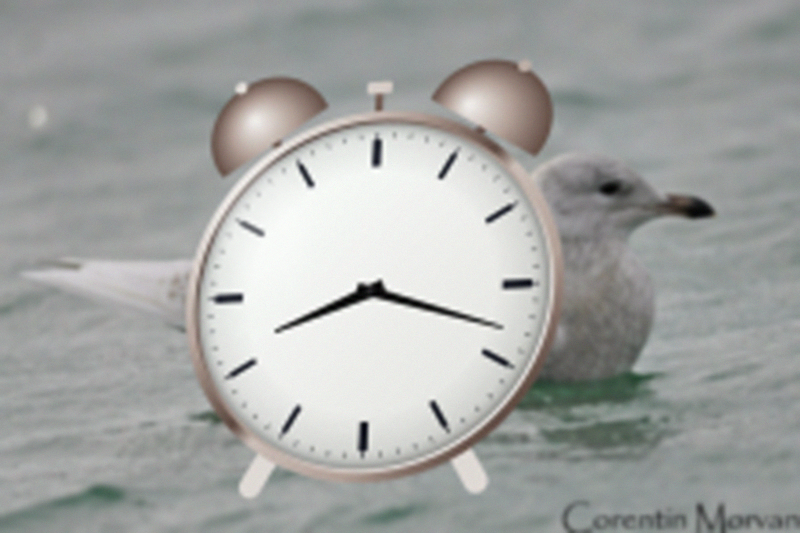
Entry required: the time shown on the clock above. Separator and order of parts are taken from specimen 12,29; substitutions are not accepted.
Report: 8,18
